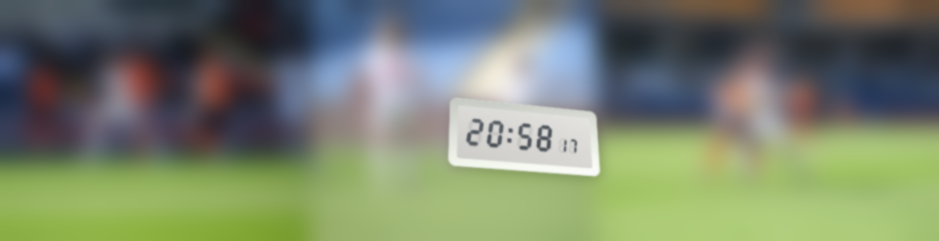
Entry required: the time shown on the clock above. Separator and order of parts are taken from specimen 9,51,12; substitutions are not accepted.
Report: 20,58,17
